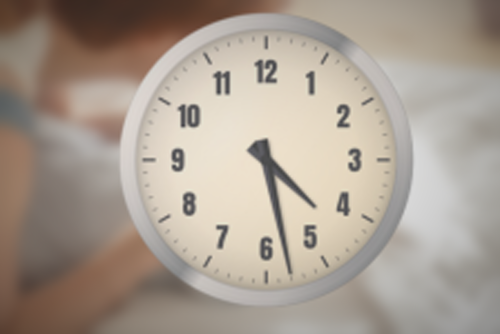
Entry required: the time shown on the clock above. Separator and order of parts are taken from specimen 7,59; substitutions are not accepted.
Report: 4,28
